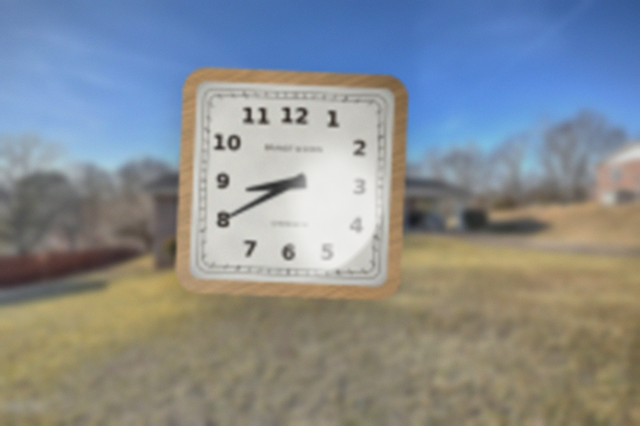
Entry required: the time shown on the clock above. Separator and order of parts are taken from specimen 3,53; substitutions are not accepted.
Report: 8,40
